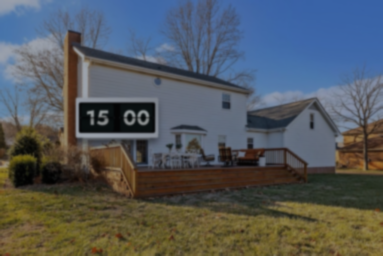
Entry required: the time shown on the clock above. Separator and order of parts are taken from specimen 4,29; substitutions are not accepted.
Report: 15,00
